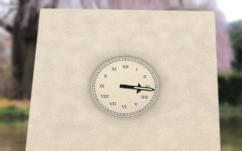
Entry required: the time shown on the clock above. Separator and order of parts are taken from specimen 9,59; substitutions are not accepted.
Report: 3,16
